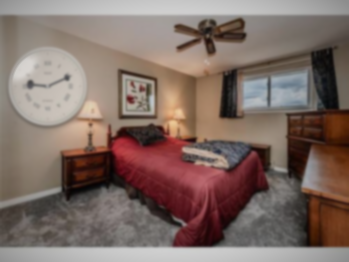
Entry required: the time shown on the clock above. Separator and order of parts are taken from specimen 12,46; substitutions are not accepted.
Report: 9,11
